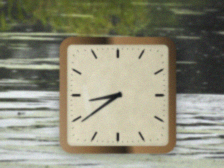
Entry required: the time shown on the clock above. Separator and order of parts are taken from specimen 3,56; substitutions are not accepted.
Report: 8,39
